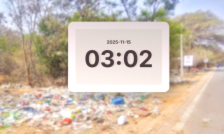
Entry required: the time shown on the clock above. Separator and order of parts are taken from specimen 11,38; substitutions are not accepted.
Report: 3,02
